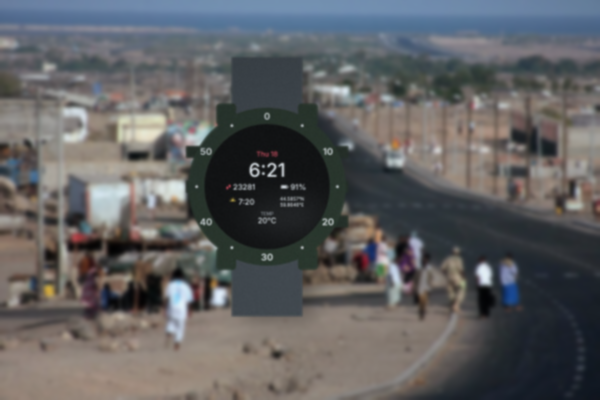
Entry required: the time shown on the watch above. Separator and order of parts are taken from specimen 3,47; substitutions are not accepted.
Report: 6,21
